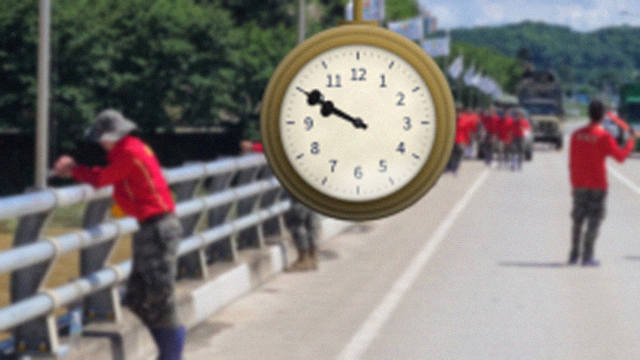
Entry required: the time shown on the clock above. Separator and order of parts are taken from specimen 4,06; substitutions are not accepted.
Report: 9,50
